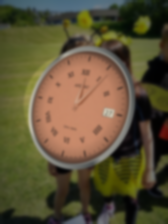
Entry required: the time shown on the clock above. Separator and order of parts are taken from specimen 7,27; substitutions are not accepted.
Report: 12,06
